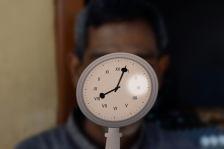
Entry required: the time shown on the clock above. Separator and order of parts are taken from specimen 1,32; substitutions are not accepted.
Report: 8,03
